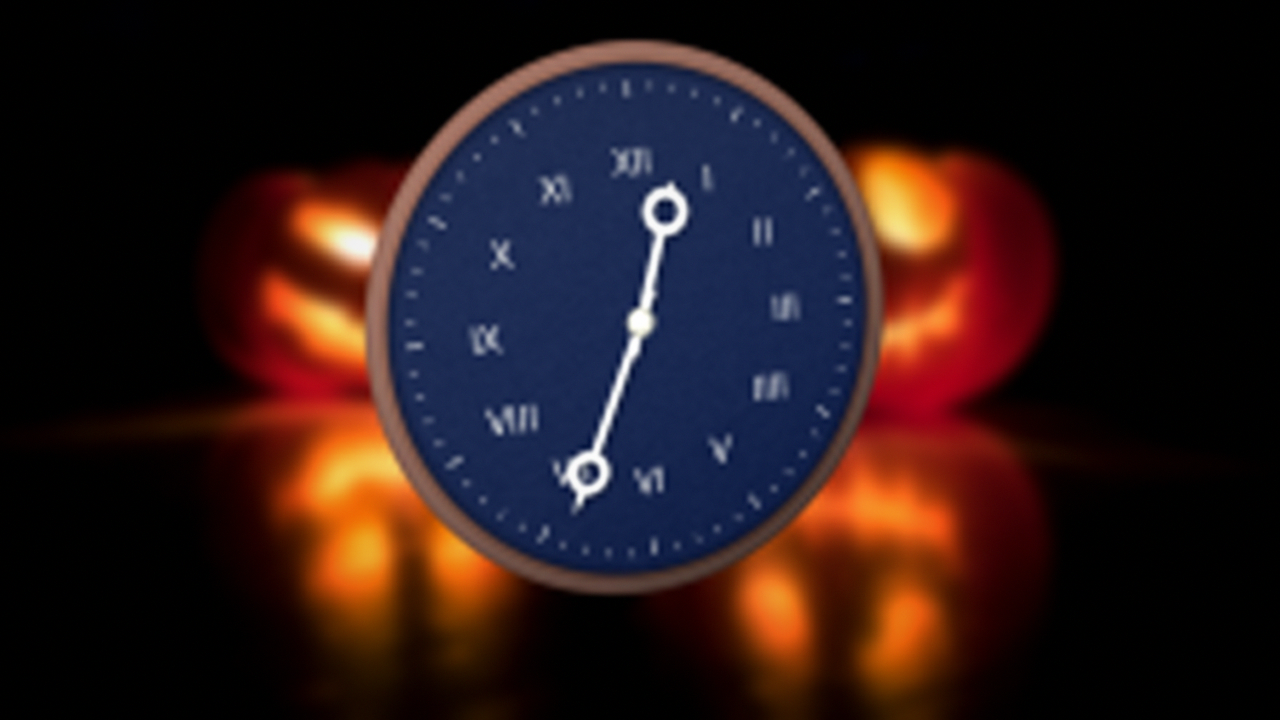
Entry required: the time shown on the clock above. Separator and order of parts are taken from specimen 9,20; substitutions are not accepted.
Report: 12,34
